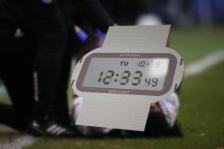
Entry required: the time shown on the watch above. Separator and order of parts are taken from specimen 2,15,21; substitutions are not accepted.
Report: 12,33,49
